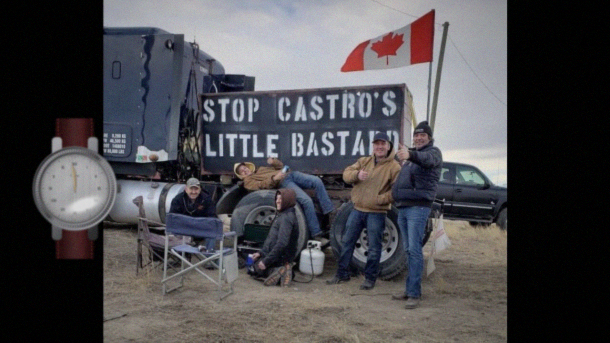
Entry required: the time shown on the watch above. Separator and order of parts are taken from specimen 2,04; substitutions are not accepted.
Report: 11,59
